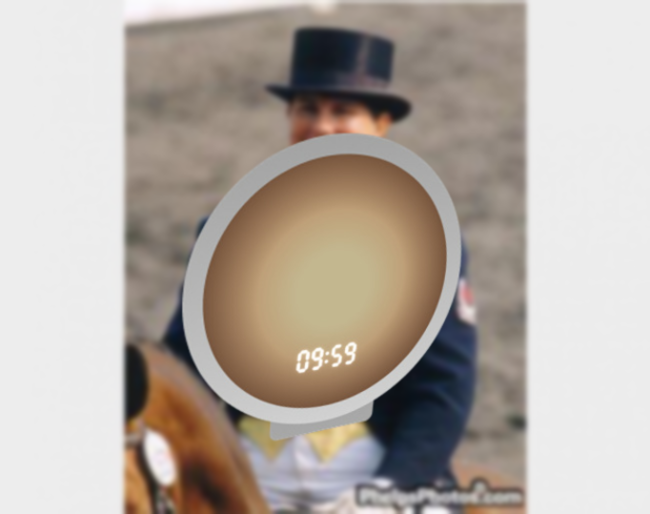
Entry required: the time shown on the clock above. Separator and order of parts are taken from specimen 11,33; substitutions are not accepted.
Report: 9,59
